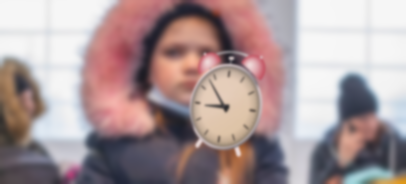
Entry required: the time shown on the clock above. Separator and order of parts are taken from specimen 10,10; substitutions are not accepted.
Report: 8,53
